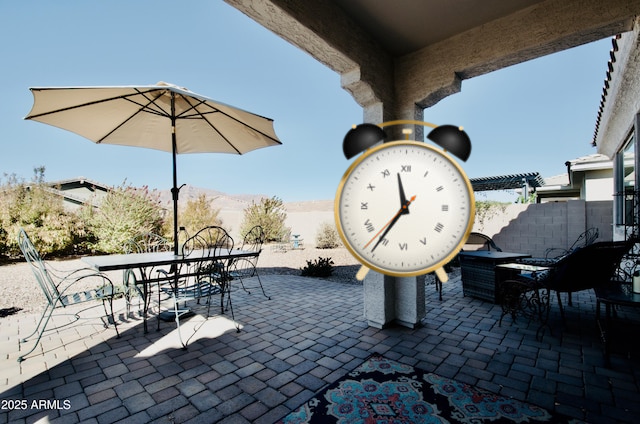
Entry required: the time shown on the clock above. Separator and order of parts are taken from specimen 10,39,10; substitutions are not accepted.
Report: 11,35,37
